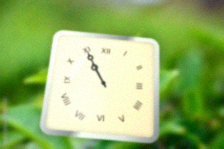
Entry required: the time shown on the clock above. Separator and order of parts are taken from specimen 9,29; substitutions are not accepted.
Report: 10,55
